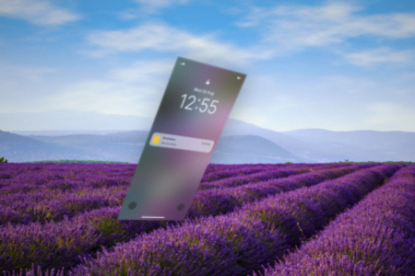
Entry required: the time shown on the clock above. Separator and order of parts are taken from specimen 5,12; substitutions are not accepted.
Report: 12,55
